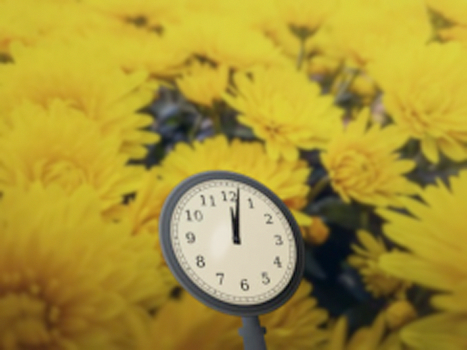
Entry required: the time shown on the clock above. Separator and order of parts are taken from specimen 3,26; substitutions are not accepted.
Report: 12,02
